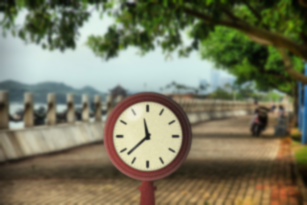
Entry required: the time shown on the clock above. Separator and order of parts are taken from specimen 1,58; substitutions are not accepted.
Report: 11,38
